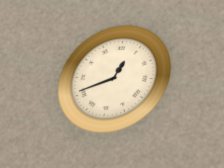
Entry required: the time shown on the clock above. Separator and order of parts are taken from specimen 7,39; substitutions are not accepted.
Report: 12,41
